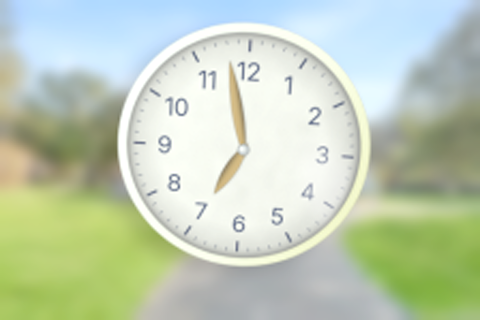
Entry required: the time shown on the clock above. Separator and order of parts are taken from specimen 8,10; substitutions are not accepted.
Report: 6,58
